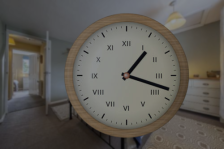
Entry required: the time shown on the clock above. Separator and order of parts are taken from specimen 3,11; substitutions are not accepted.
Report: 1,18
